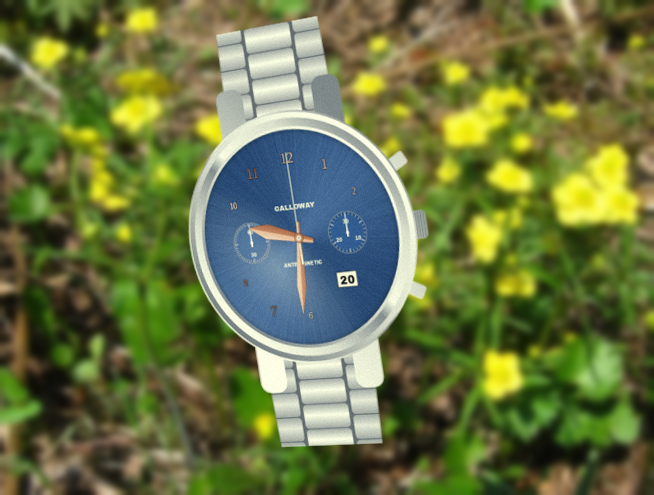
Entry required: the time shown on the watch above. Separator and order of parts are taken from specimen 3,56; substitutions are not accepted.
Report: 9,31
